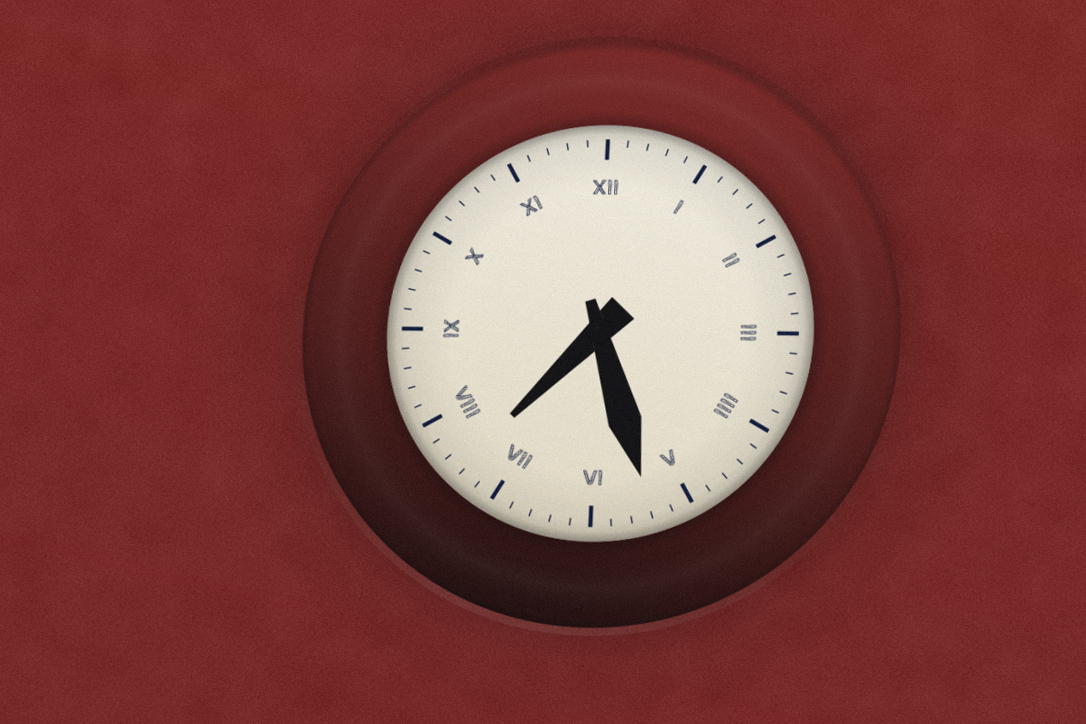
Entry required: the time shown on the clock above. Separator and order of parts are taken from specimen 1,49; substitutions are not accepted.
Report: 7,27
